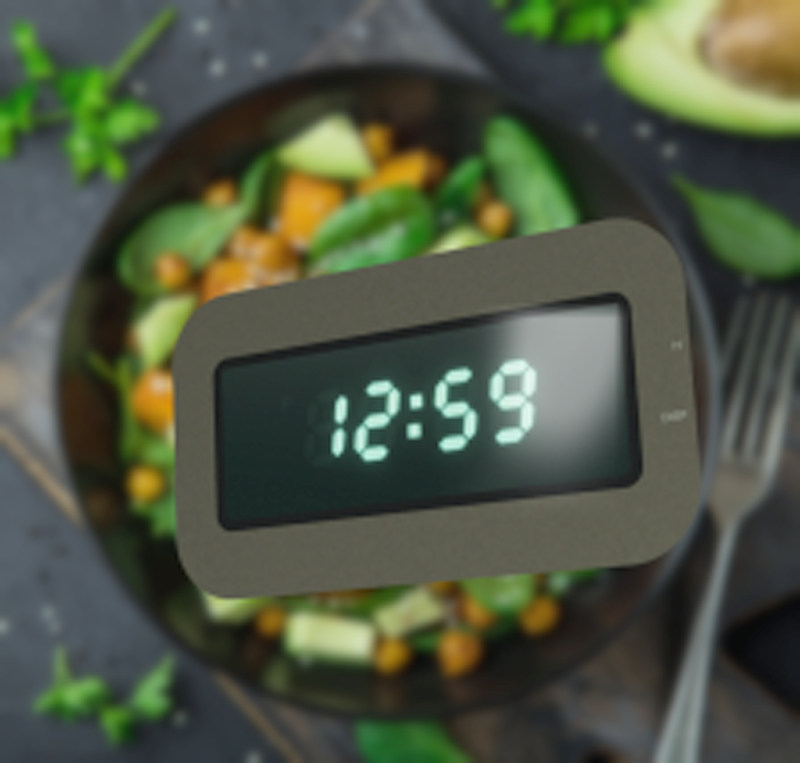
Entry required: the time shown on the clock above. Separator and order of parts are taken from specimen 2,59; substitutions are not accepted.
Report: 12,59
